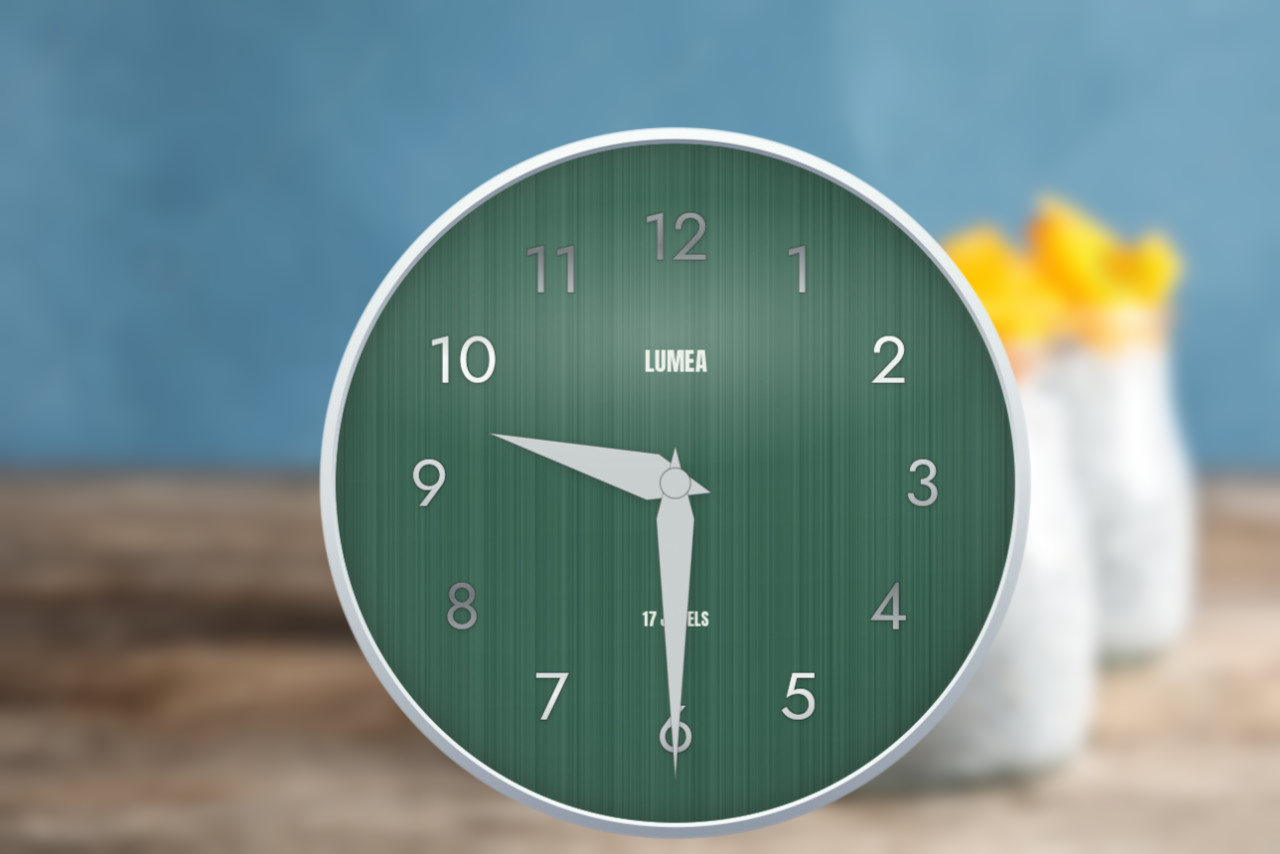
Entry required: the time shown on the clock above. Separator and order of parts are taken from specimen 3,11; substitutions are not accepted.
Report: 9,30
